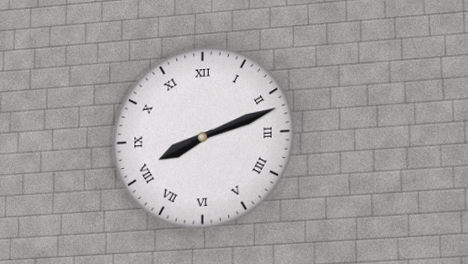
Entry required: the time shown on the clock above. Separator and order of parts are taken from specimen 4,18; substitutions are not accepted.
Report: 8,12
